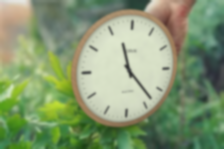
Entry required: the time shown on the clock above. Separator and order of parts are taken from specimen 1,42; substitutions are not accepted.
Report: 11,23
